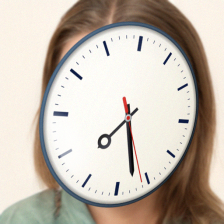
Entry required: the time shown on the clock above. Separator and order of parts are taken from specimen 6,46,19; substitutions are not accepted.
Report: 7,27,26
